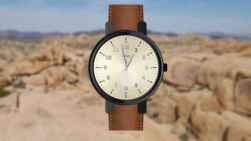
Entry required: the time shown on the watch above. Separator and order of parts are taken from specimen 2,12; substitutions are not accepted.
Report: 12,58
